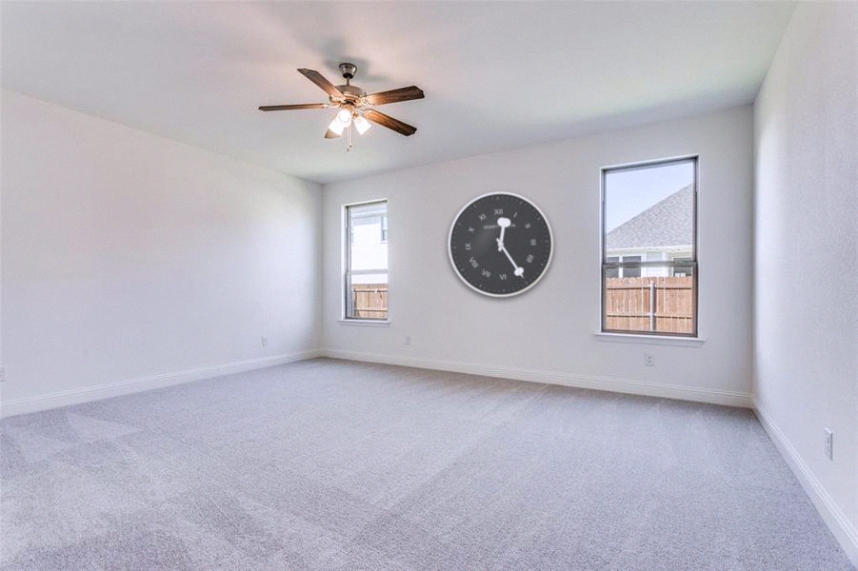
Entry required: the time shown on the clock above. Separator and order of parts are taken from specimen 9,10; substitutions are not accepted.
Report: 12,25
